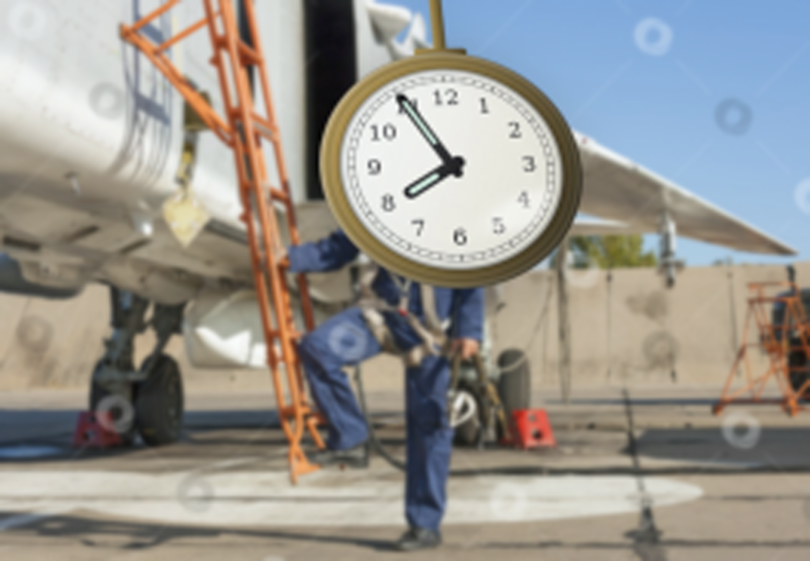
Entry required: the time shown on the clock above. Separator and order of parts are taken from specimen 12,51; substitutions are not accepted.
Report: 7,55
